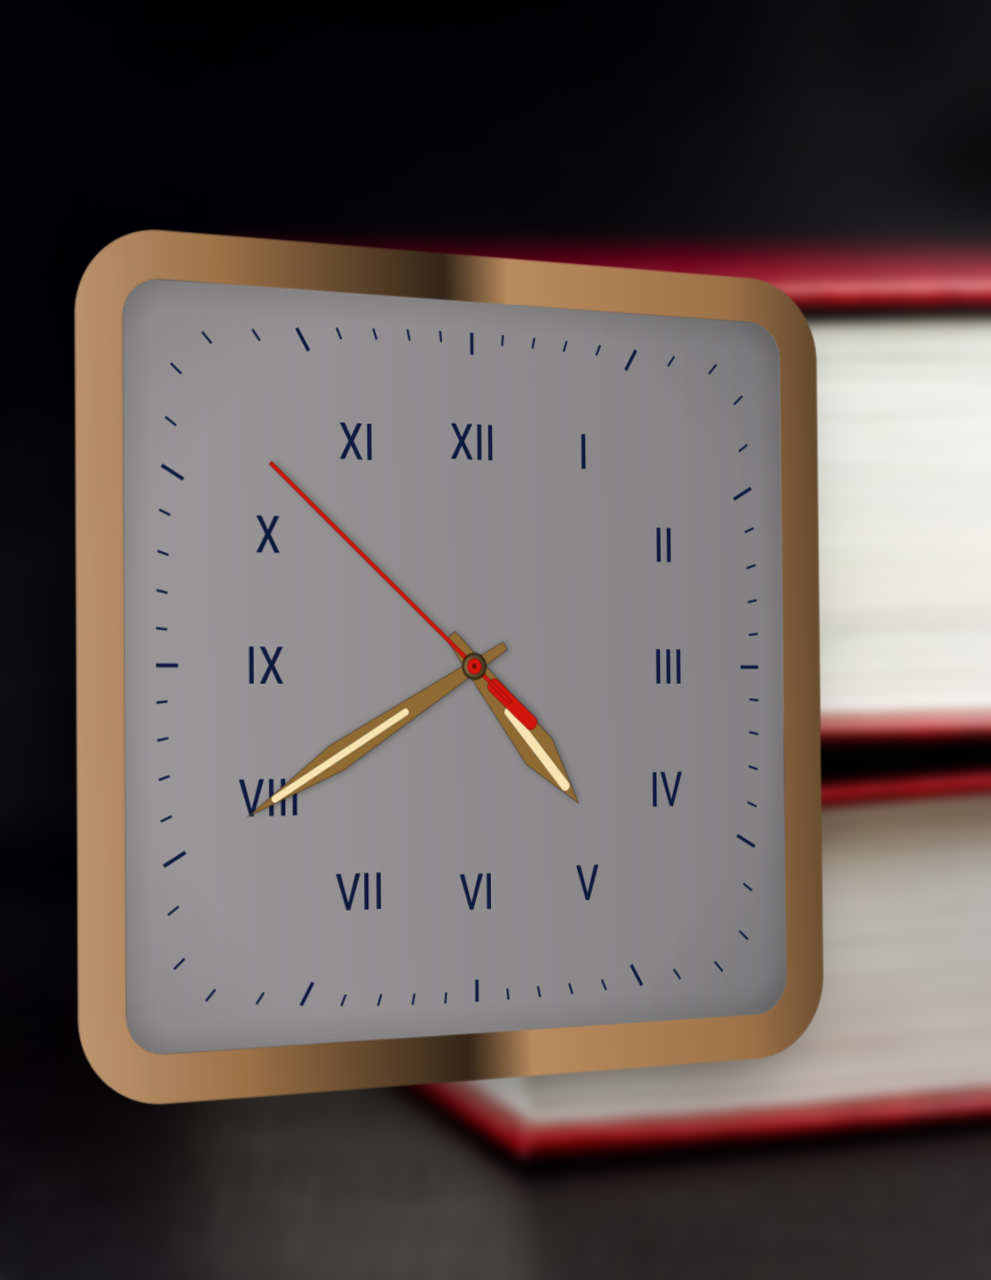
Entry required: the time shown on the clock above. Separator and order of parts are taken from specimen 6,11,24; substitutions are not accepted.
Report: 4,39,52
